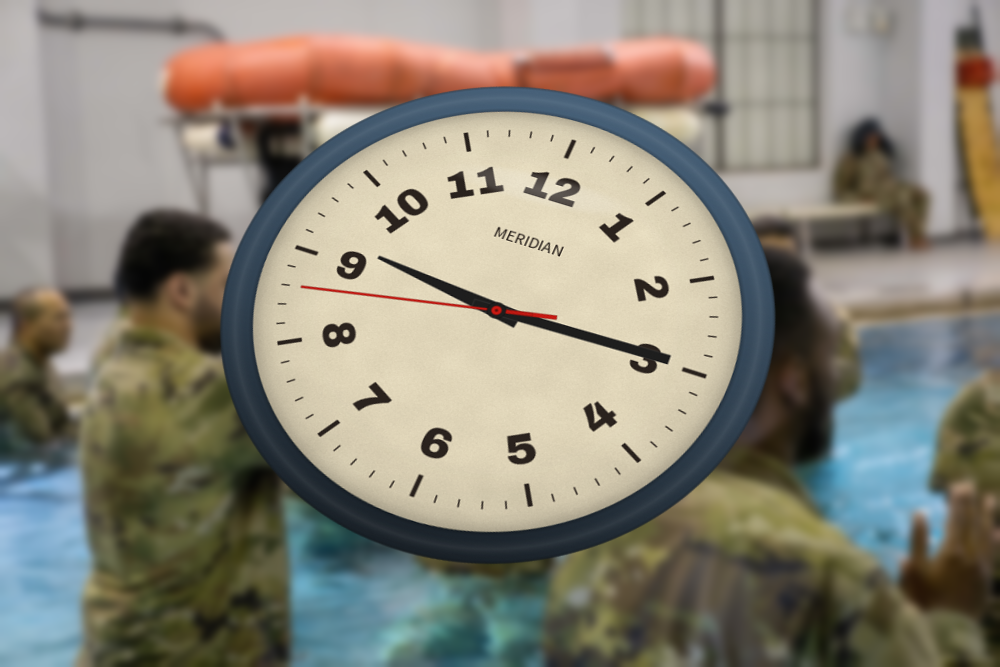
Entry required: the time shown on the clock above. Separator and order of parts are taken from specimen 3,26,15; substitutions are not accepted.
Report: 9,14,43
